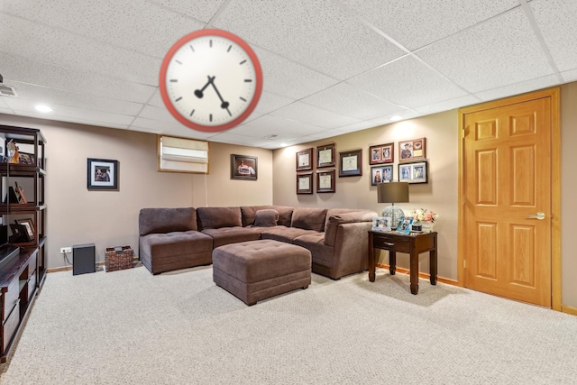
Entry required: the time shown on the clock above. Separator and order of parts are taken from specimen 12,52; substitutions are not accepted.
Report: 7,25
